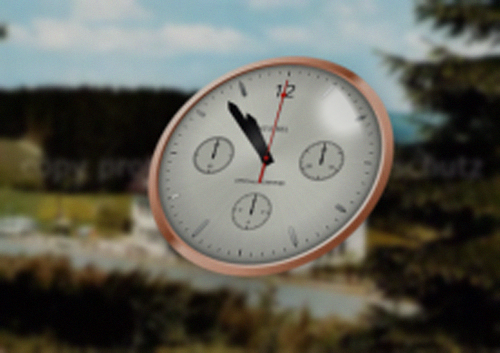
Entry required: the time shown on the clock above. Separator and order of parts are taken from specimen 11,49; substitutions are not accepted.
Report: 10,53
